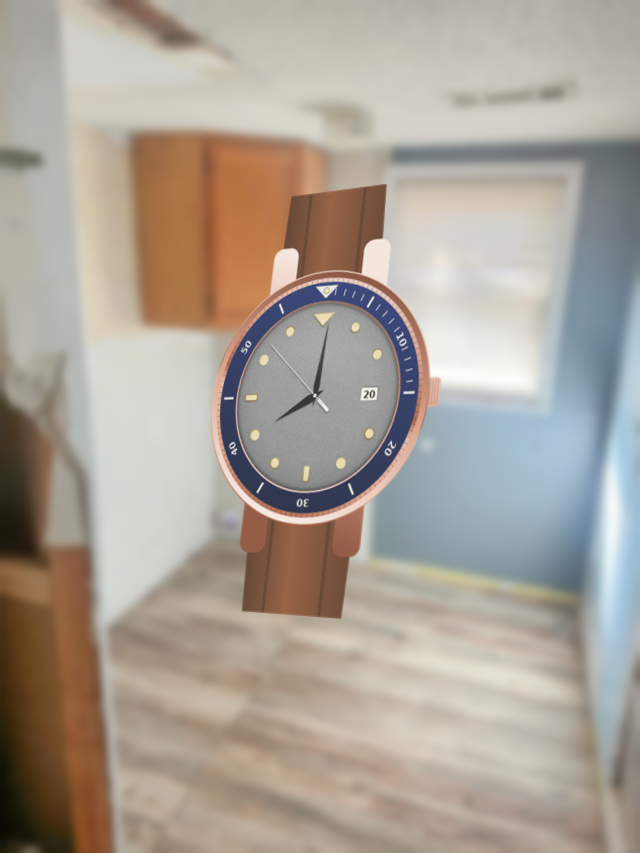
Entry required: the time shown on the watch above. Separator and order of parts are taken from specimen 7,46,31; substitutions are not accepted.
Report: 8,00,52
